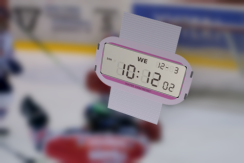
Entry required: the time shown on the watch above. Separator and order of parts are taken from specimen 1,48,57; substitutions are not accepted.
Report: 10,12,02
